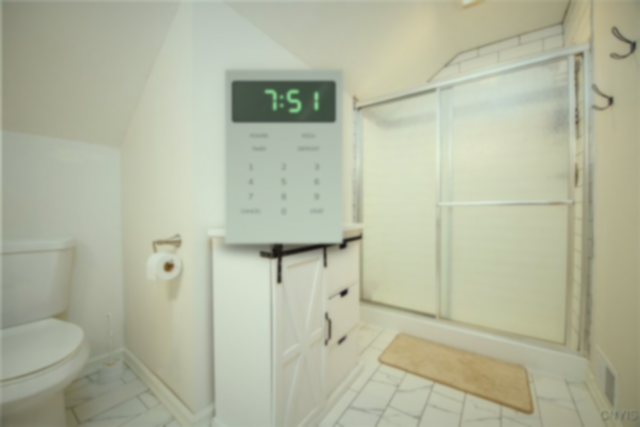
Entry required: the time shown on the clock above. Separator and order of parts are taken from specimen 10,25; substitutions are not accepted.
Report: 7,51
